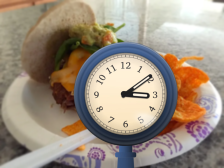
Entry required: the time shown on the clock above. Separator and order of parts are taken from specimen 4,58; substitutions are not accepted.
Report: 3,09
